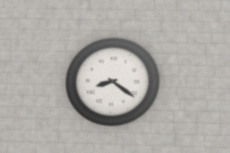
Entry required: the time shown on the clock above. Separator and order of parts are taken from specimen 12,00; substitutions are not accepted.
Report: 8,21
